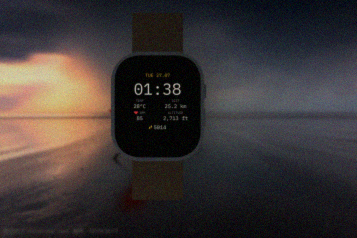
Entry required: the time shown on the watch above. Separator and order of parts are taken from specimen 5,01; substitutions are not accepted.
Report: 1,38
